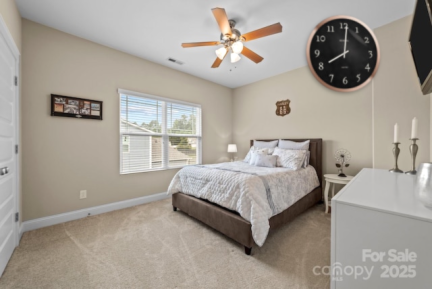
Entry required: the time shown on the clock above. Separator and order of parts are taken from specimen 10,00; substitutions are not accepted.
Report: 8,01
